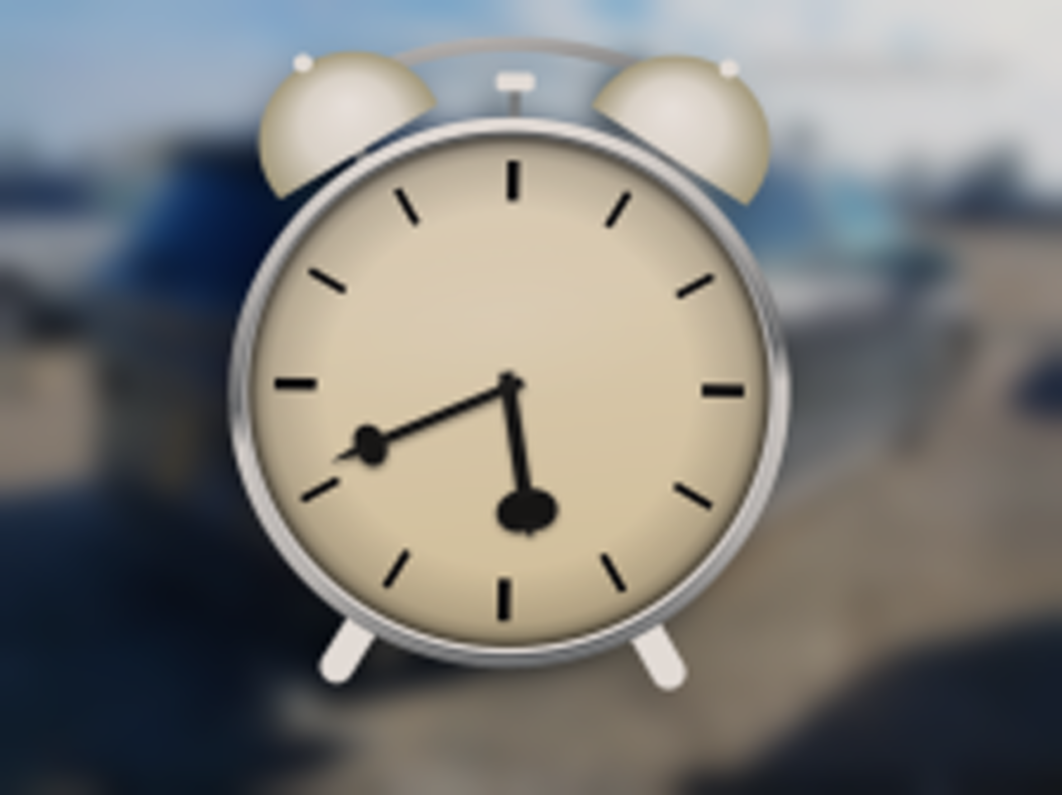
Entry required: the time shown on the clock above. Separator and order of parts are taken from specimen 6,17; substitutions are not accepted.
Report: 5,41
